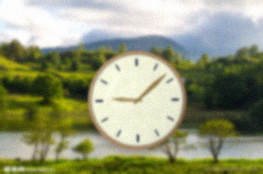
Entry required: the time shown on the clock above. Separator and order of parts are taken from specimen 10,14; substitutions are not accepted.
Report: 9,08
